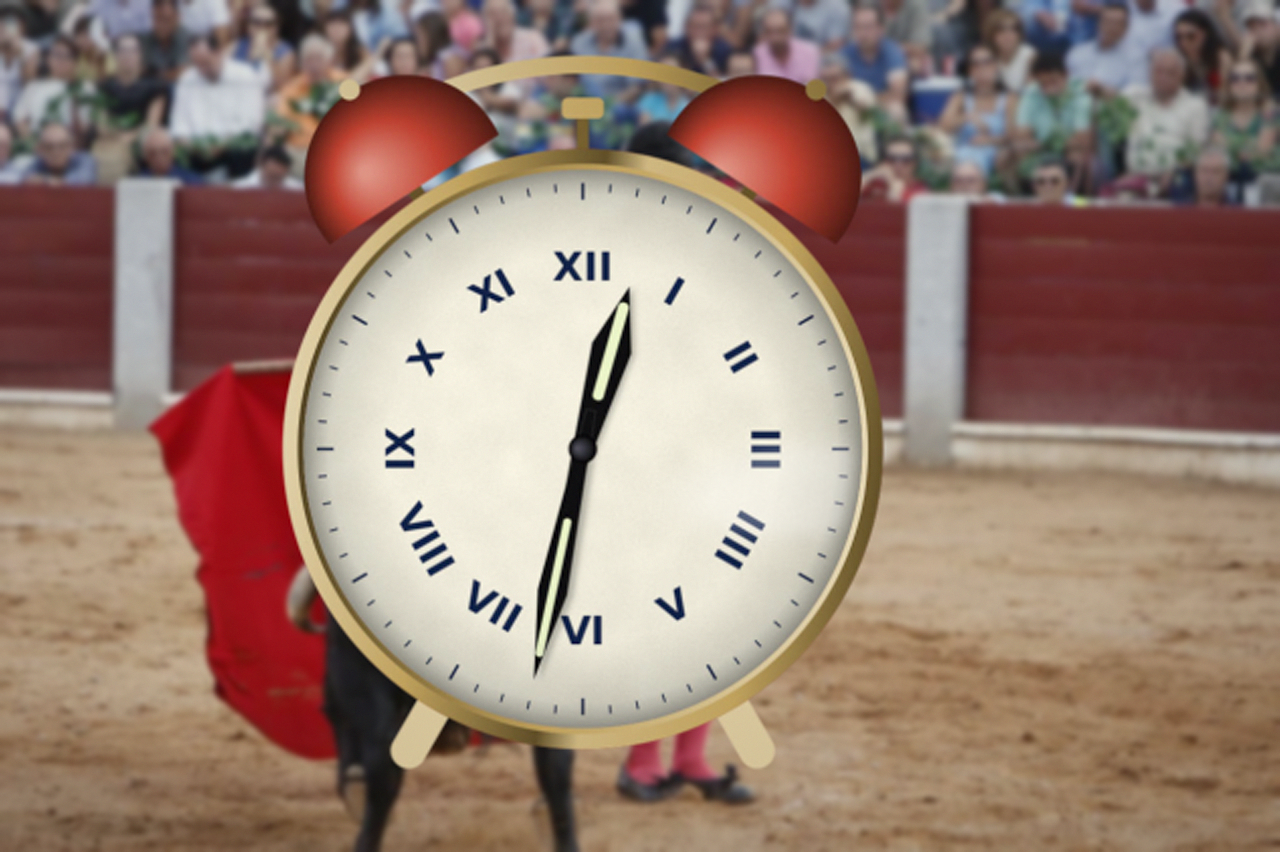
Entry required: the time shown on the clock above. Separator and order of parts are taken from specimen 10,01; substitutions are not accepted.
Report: 12,32
